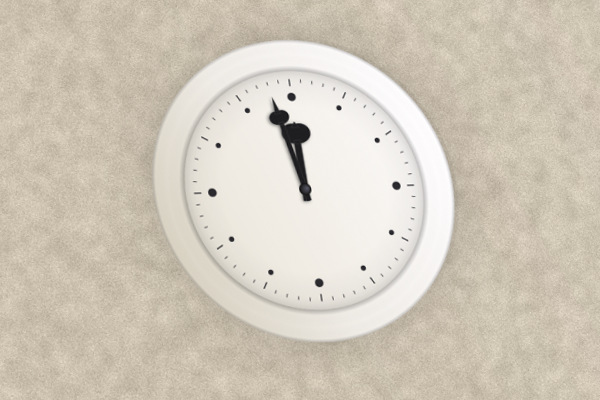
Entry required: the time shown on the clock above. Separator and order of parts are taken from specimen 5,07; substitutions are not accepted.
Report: 11,58
